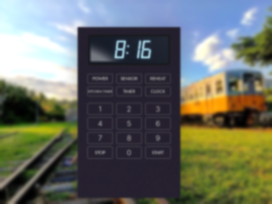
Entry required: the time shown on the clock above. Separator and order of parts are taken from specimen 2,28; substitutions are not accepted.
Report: 8,16
